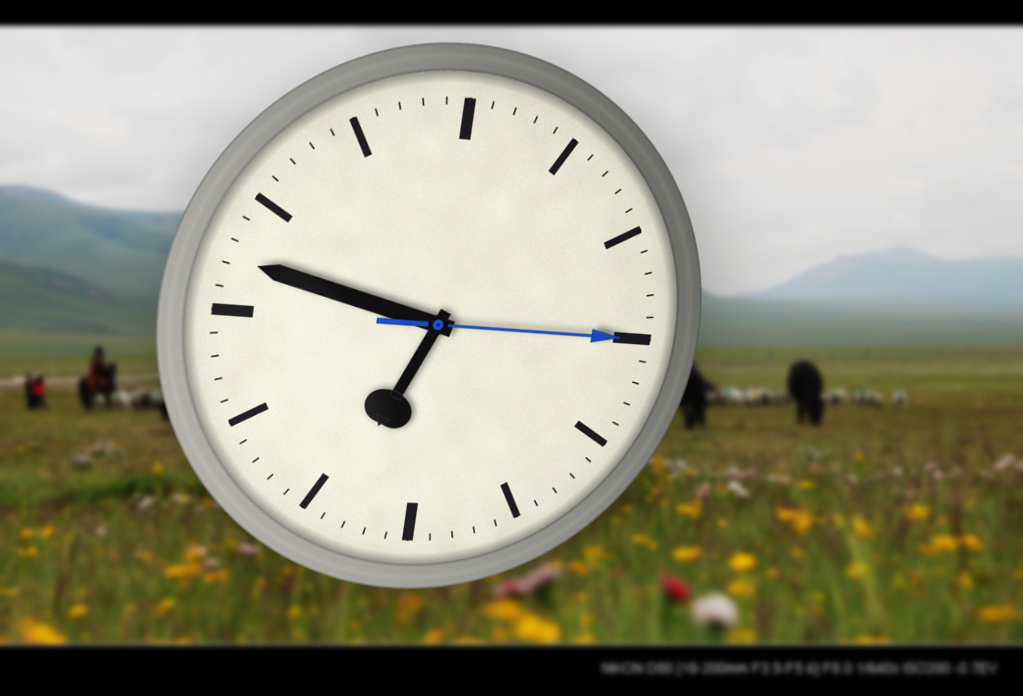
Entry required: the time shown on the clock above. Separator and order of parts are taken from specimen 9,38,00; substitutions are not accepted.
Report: 6,47,15
